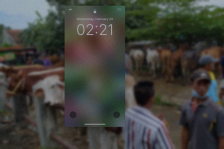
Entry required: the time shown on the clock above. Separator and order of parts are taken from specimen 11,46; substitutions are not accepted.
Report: 2,21
